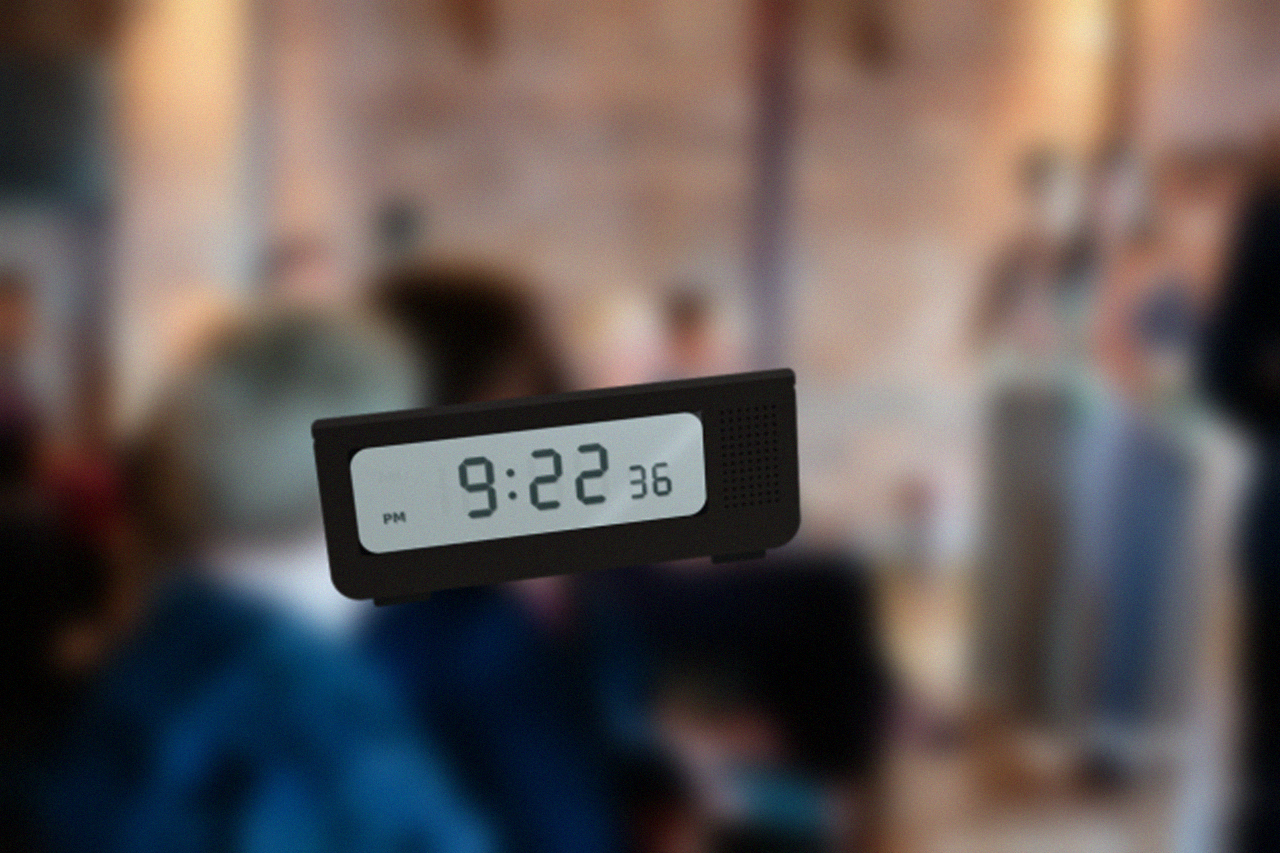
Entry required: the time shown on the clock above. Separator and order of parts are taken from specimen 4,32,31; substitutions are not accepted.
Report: 9,22,36
